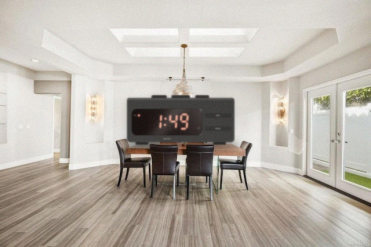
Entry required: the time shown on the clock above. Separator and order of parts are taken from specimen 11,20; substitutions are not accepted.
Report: 1,49
